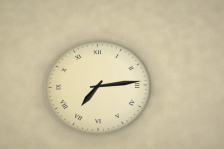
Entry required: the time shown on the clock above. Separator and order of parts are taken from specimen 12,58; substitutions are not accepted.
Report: 7,14
